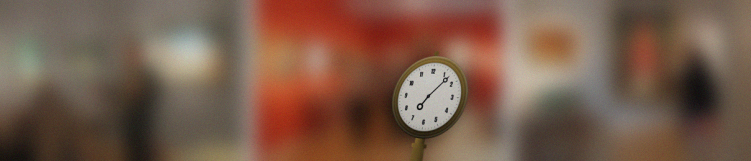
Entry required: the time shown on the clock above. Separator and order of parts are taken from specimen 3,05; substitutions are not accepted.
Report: 7,07
